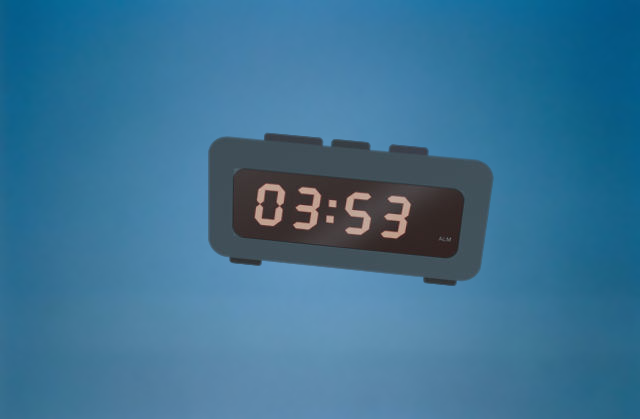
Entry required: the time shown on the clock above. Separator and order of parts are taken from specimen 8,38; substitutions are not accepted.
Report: 3,53
